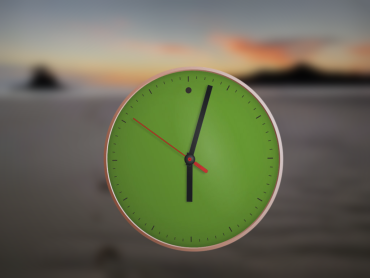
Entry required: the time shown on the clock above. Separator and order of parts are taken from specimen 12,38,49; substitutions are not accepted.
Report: 6,02,51
